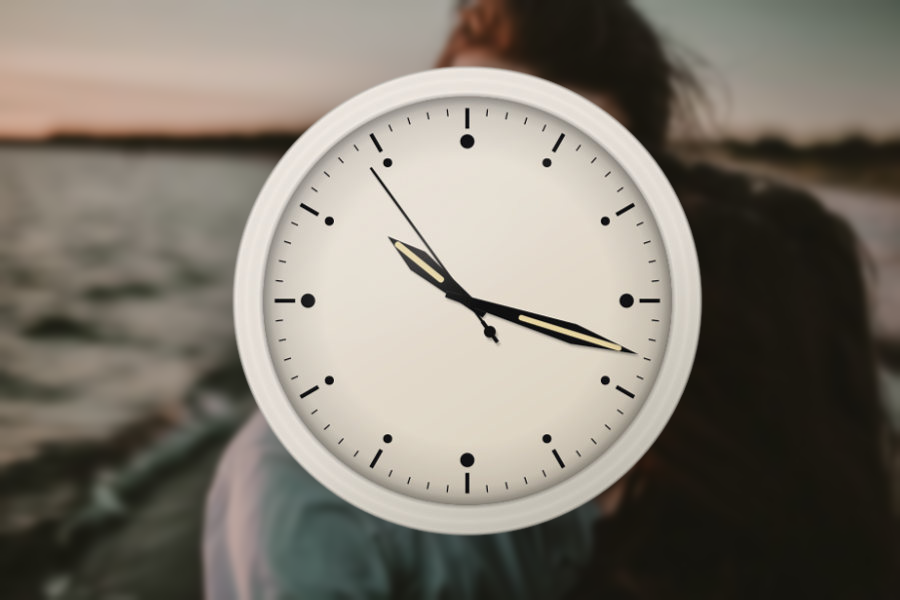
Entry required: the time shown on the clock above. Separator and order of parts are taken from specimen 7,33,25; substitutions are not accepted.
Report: 10,17,54
